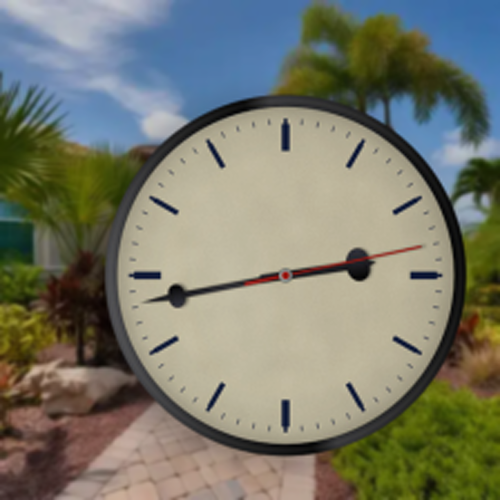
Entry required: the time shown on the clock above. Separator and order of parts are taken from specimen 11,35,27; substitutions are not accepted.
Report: 2,43,13
